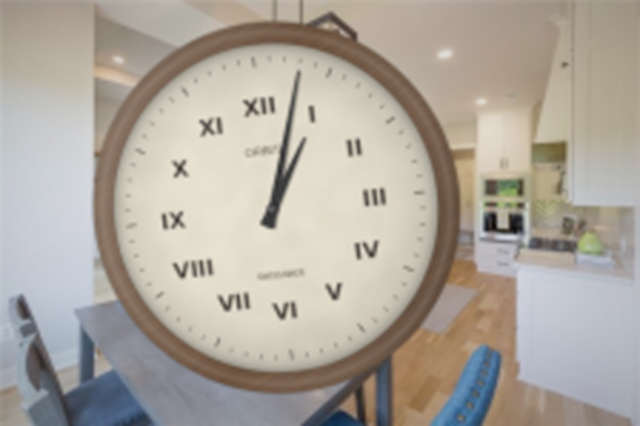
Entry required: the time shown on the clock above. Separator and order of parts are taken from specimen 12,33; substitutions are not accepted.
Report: 1,03
